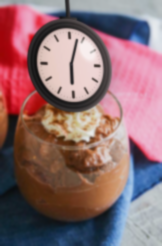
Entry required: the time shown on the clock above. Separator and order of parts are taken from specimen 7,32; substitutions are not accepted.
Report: 6,03
